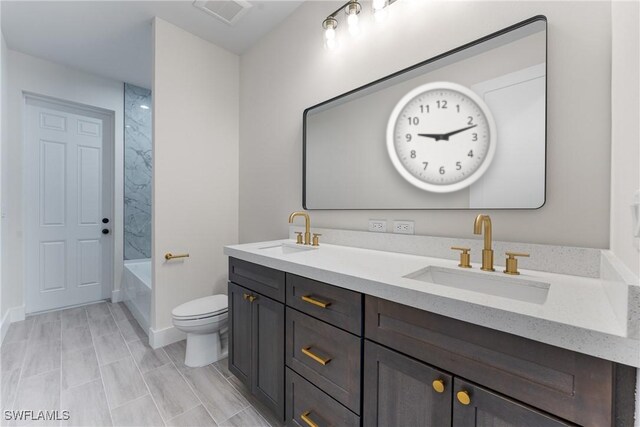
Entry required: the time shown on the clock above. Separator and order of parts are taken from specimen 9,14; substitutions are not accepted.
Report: 9,12
